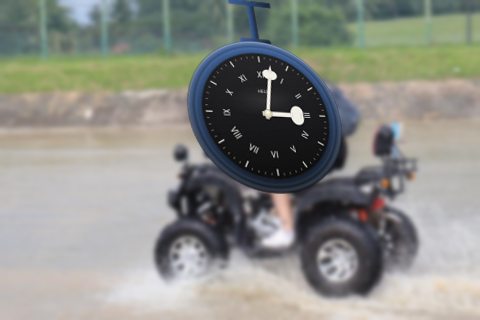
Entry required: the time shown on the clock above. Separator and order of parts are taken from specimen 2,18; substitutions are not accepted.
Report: 3,02
